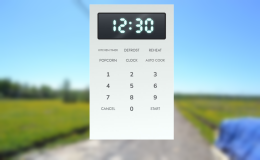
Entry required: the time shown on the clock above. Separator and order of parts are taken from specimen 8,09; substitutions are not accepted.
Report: 12,30
